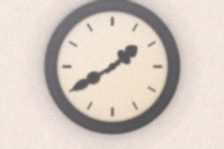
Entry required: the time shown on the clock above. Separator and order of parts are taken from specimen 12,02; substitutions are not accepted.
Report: 1,40
